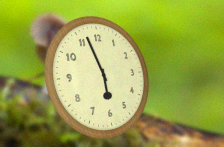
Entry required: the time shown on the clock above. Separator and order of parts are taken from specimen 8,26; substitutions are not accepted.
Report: 5,57
